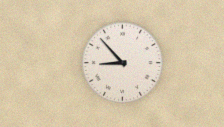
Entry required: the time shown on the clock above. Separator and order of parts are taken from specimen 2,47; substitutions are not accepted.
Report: 8,53
